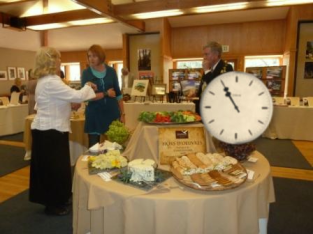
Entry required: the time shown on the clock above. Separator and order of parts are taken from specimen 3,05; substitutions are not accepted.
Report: 10,55
